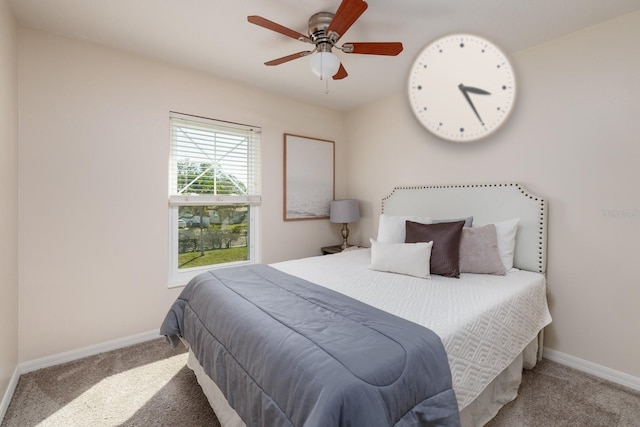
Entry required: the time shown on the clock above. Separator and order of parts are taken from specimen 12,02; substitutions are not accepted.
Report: 3,25
